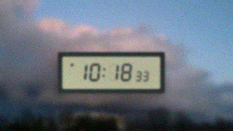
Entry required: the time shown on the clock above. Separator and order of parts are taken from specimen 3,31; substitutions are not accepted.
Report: 10,18
